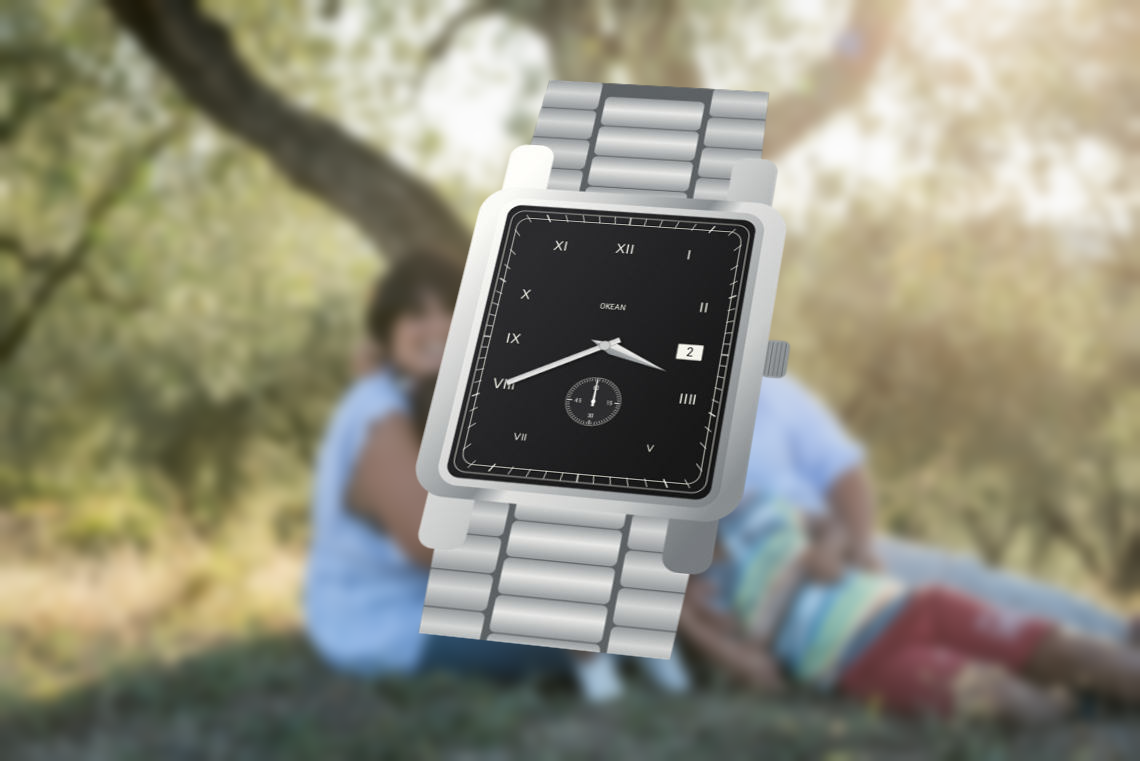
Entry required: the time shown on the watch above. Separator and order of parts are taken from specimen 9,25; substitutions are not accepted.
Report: 3,40
